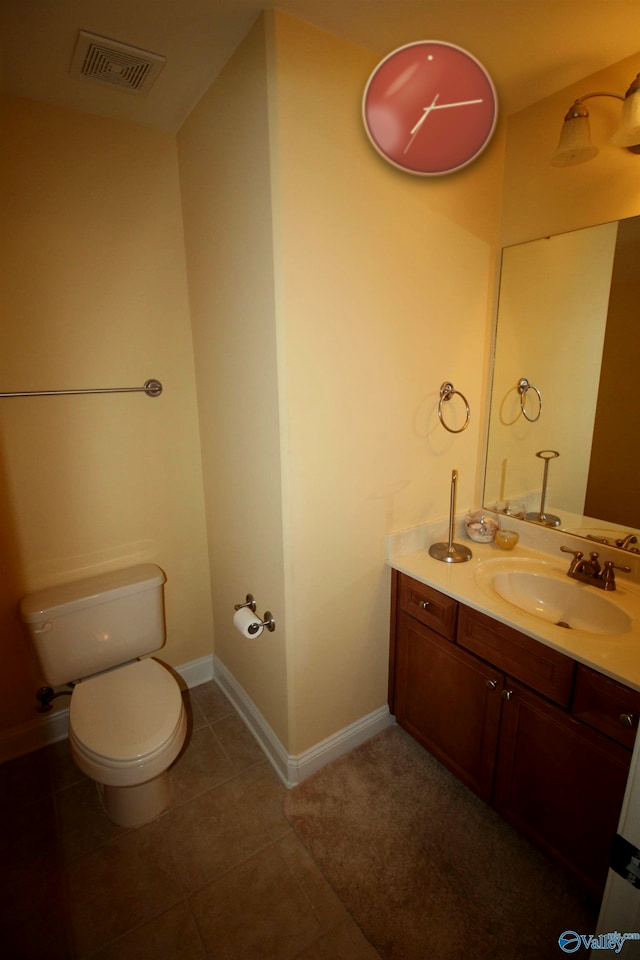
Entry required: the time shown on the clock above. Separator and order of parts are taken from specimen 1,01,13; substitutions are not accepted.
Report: 7,13,35
